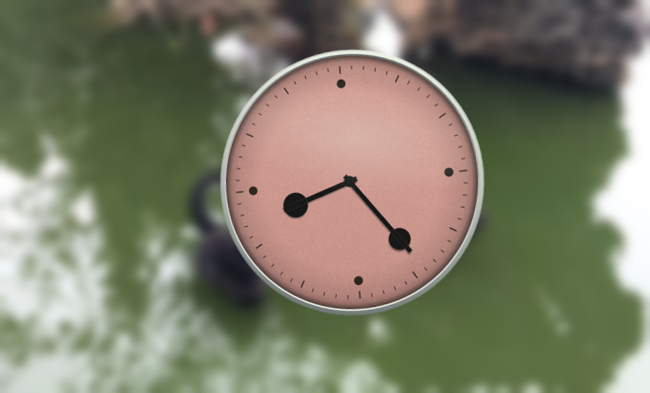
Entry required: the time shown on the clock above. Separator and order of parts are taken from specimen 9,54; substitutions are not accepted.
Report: 8,24
